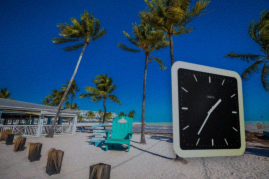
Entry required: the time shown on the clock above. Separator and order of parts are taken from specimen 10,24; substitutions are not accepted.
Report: 1,36
